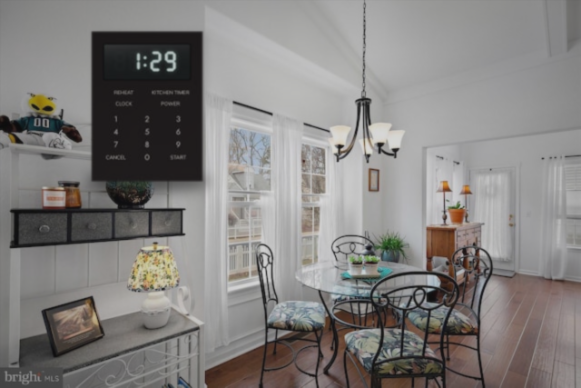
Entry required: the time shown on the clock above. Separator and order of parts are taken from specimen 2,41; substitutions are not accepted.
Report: 1,29
